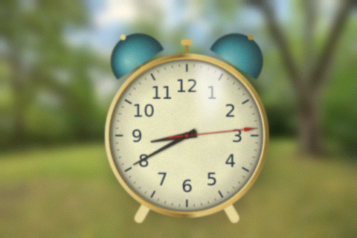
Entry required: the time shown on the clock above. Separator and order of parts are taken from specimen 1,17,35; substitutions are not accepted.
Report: 8,40,14
